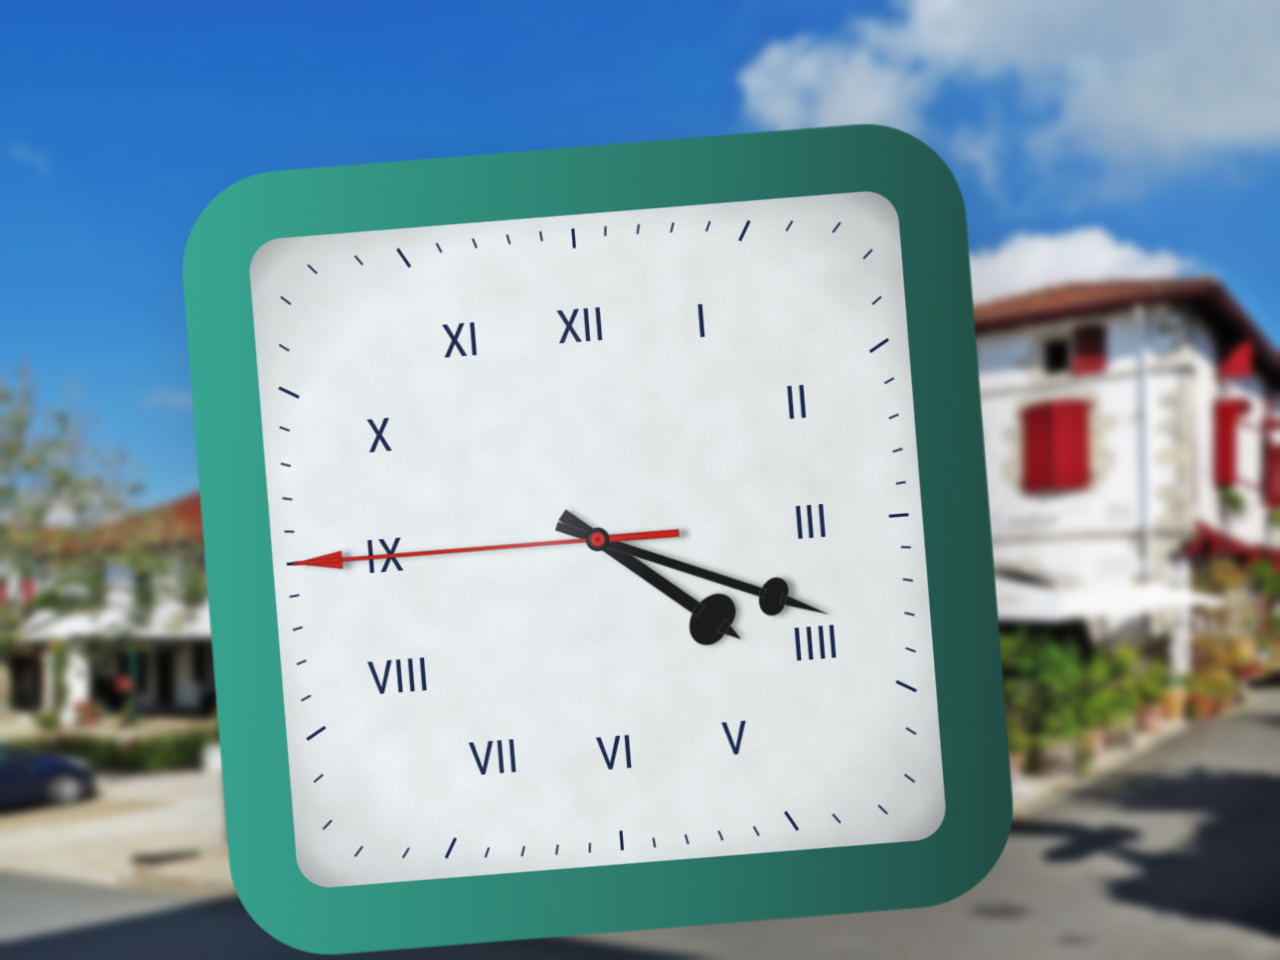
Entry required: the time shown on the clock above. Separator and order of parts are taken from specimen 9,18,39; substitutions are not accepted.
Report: 4,18,45
